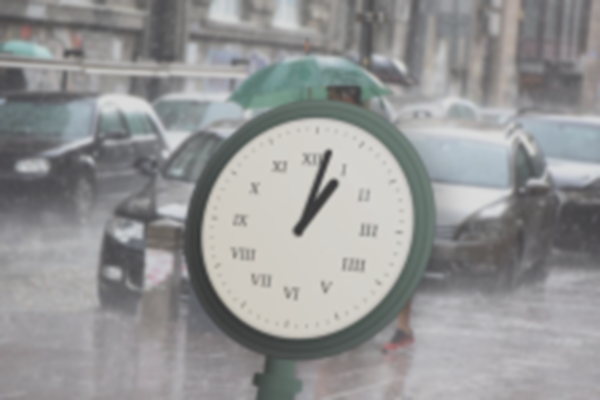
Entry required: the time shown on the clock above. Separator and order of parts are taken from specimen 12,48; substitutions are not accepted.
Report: 1,02
